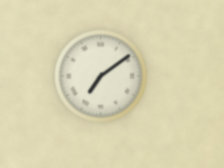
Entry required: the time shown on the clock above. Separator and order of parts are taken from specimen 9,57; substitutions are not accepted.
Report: 7,09
